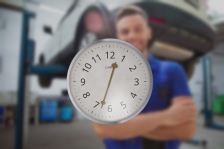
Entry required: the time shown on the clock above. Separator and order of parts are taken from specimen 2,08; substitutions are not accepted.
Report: 12,33
